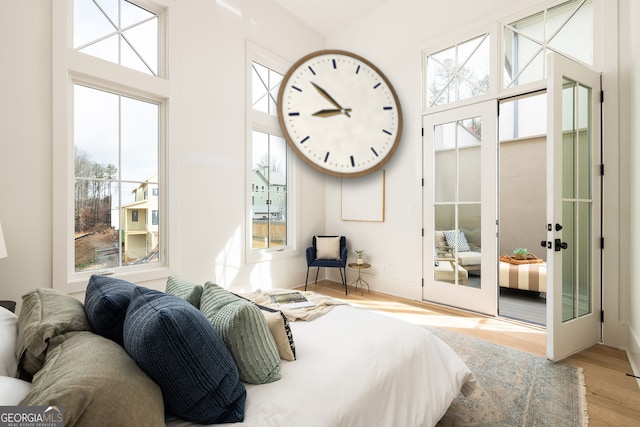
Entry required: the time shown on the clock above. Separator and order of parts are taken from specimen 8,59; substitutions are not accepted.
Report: 8,53
